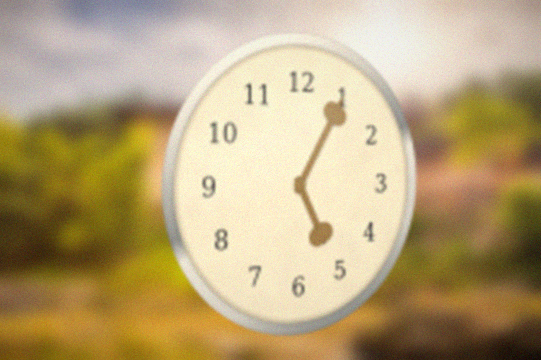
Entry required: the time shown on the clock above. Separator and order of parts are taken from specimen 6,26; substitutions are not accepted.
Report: 5,05
